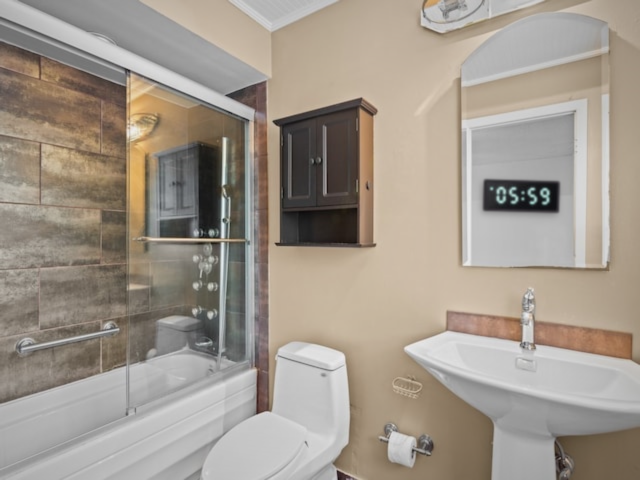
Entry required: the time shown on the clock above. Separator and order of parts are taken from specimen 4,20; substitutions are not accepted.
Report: 5,59
